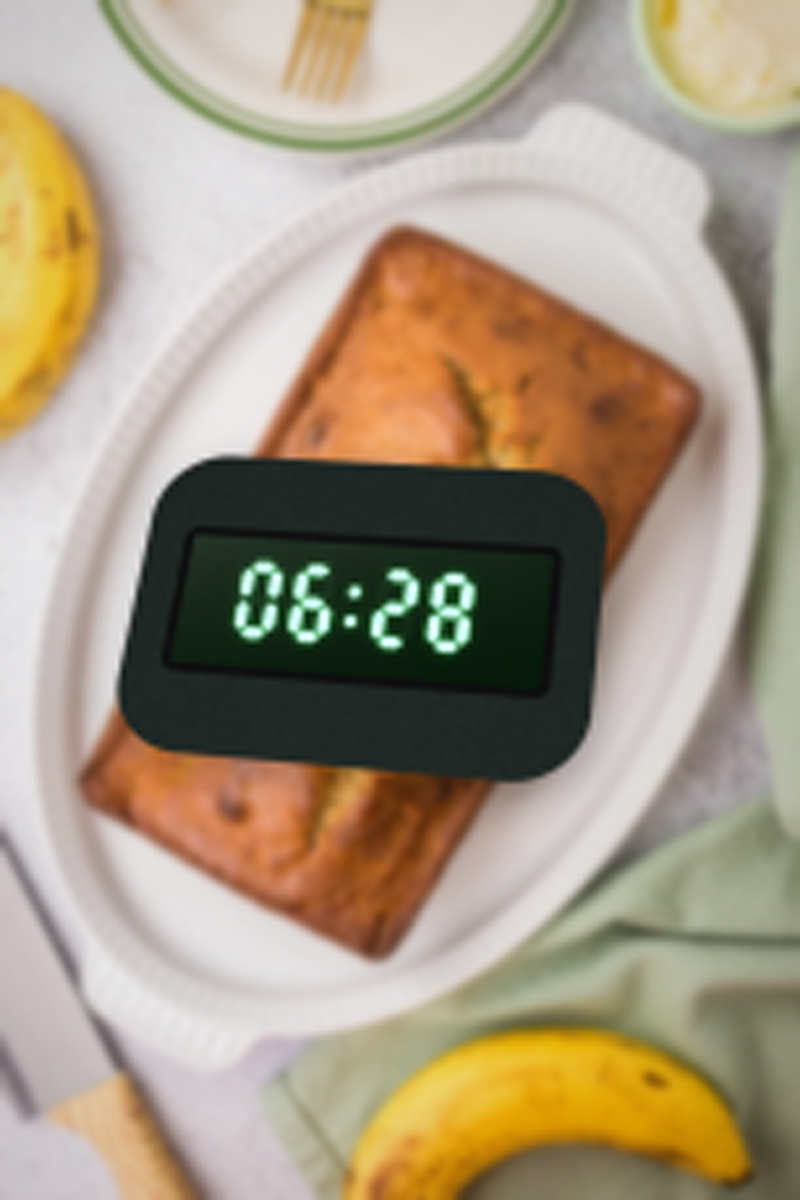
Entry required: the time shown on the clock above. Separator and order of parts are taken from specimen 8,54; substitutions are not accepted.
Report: 6,28
